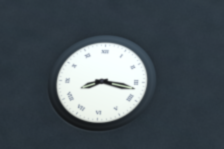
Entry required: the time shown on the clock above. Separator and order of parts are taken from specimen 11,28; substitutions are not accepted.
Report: 8,17
